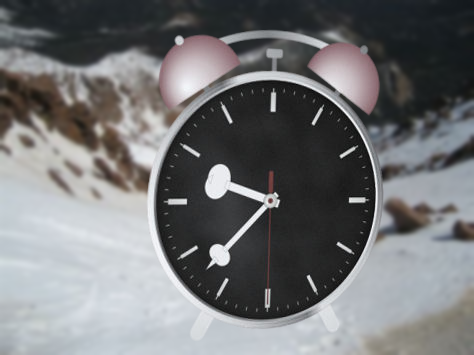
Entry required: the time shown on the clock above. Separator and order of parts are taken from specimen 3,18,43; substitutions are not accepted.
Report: 9,37,30
